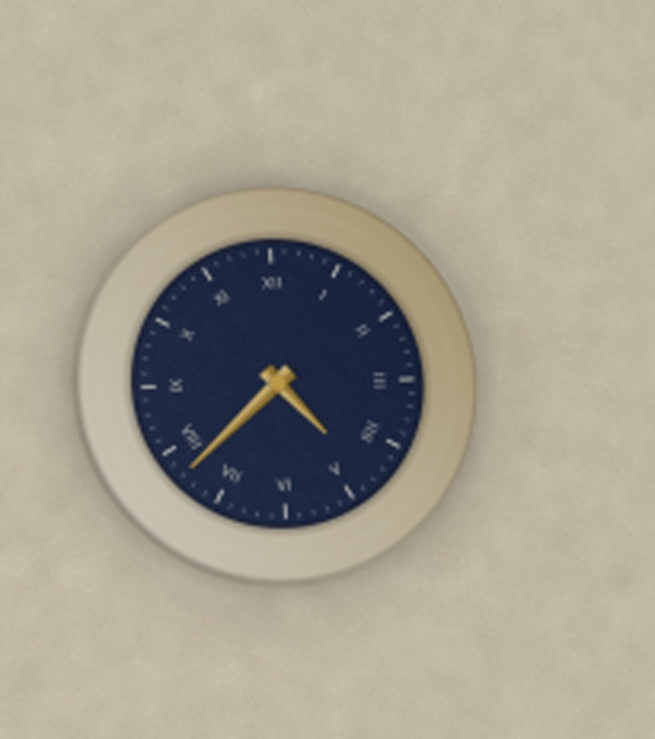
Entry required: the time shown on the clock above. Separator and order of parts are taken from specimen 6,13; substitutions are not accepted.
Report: 4,38
